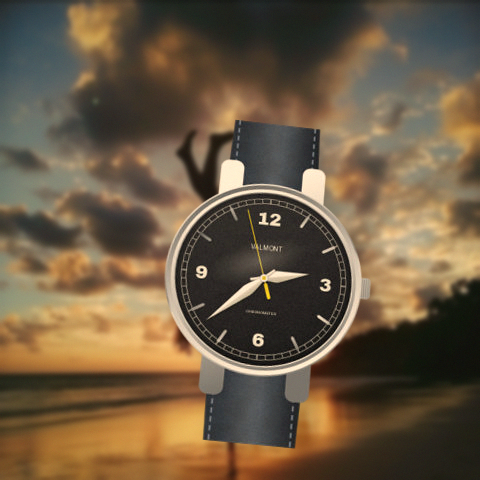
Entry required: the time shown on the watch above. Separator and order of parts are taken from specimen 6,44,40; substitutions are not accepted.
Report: 2,37,57
